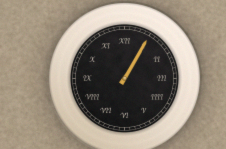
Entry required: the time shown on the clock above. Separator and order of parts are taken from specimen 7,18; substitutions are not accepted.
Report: 1,05
